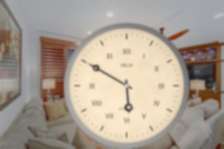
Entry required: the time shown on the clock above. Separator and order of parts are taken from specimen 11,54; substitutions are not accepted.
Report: 5,50
